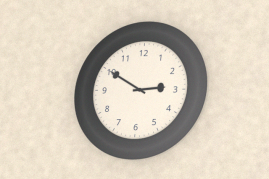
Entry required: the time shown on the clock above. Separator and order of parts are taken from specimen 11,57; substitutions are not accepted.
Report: 2,50
